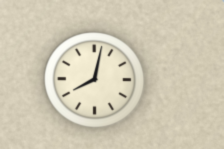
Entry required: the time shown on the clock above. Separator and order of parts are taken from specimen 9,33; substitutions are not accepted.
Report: 8,02
